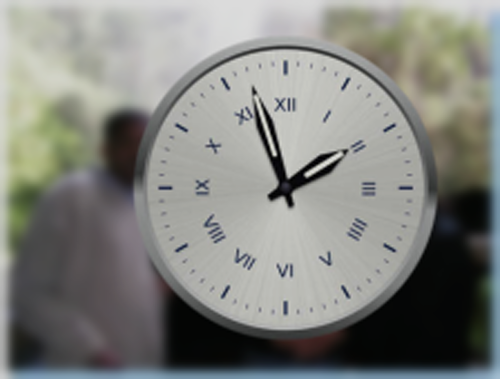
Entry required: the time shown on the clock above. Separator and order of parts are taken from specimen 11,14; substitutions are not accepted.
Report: 1,57
